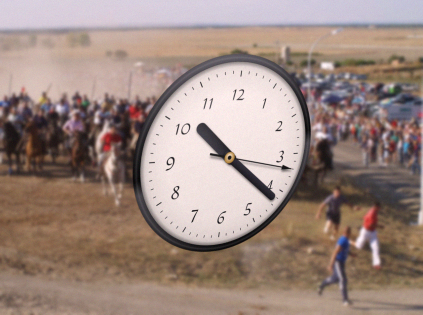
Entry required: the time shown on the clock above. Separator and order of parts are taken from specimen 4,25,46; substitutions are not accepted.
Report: 10,21,17
